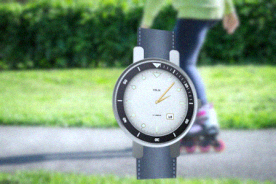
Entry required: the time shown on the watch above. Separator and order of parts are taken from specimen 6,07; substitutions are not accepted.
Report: 2,07
